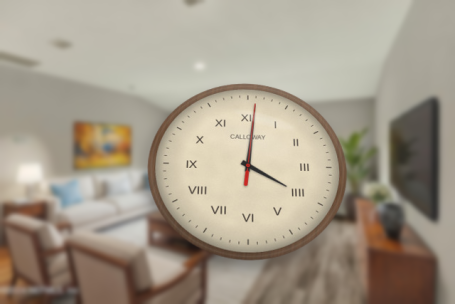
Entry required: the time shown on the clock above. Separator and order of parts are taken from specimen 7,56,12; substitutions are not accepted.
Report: 4,01,01
